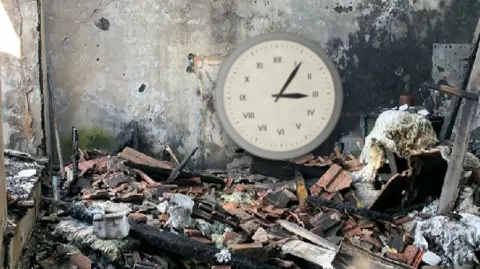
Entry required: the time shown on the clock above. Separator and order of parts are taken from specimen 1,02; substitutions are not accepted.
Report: 3,06
